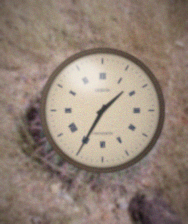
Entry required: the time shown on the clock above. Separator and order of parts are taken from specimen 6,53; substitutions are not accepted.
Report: 1,35
